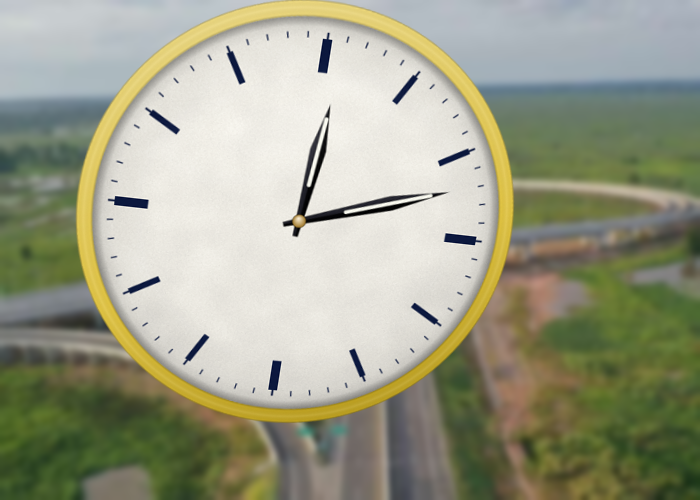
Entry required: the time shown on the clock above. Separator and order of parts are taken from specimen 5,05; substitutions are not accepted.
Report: 12,12
